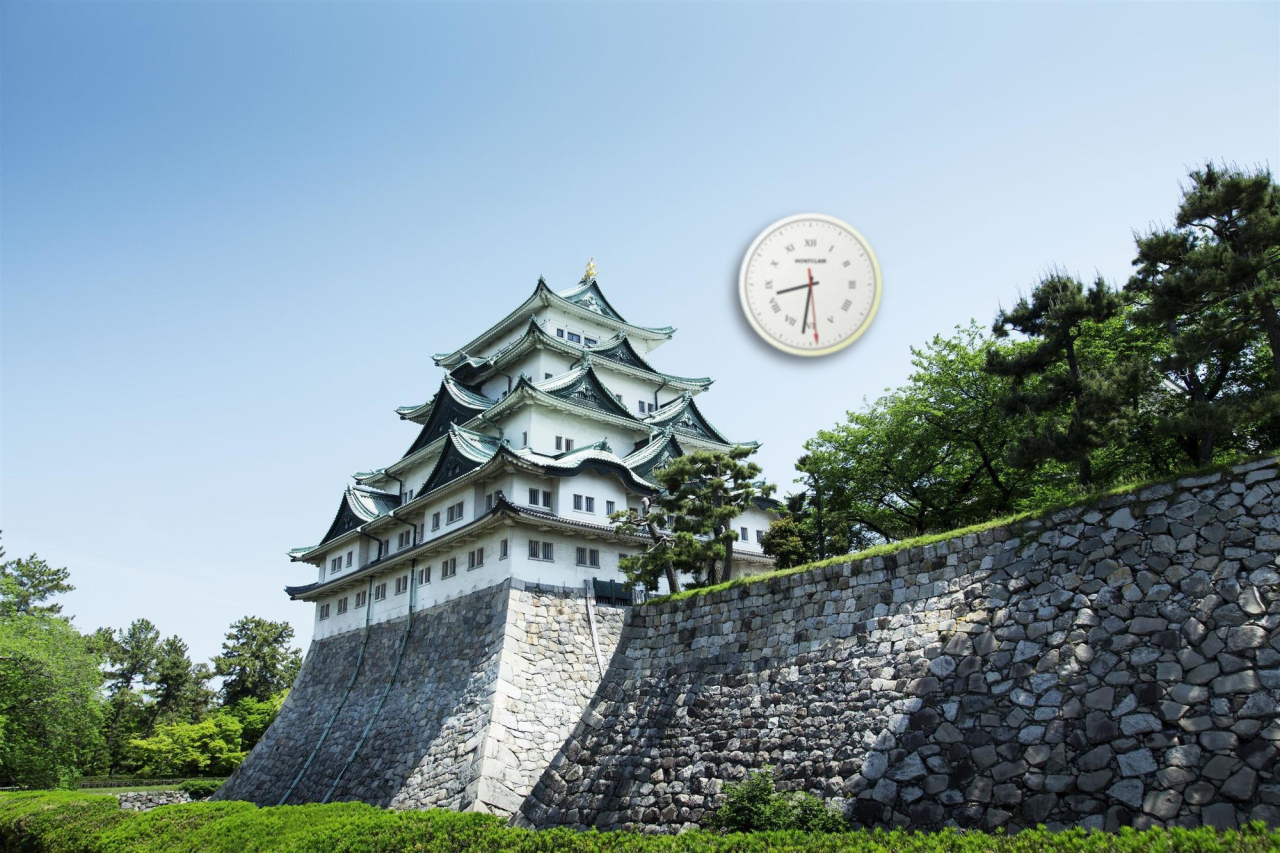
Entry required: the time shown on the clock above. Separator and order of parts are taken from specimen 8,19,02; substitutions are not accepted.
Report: 8,31,29
